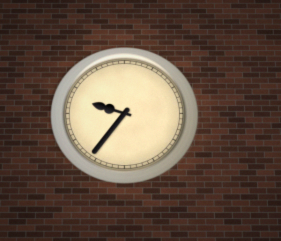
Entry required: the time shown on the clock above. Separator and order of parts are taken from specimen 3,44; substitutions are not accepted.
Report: 9,36
